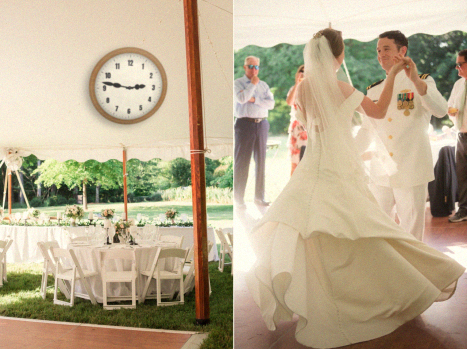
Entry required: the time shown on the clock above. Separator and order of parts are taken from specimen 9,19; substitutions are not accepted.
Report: 2,47
